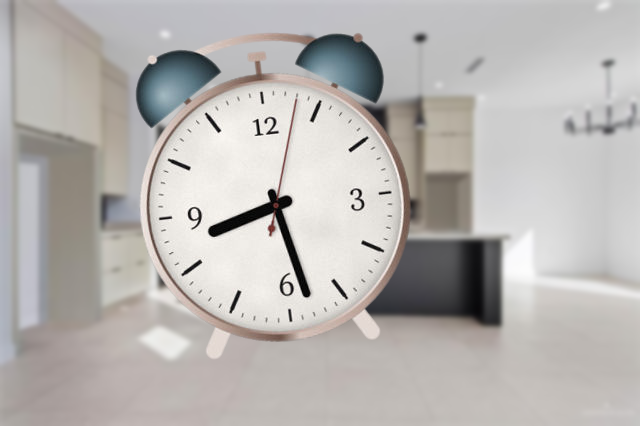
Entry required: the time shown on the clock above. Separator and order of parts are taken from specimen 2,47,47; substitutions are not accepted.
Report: 8,28,03
